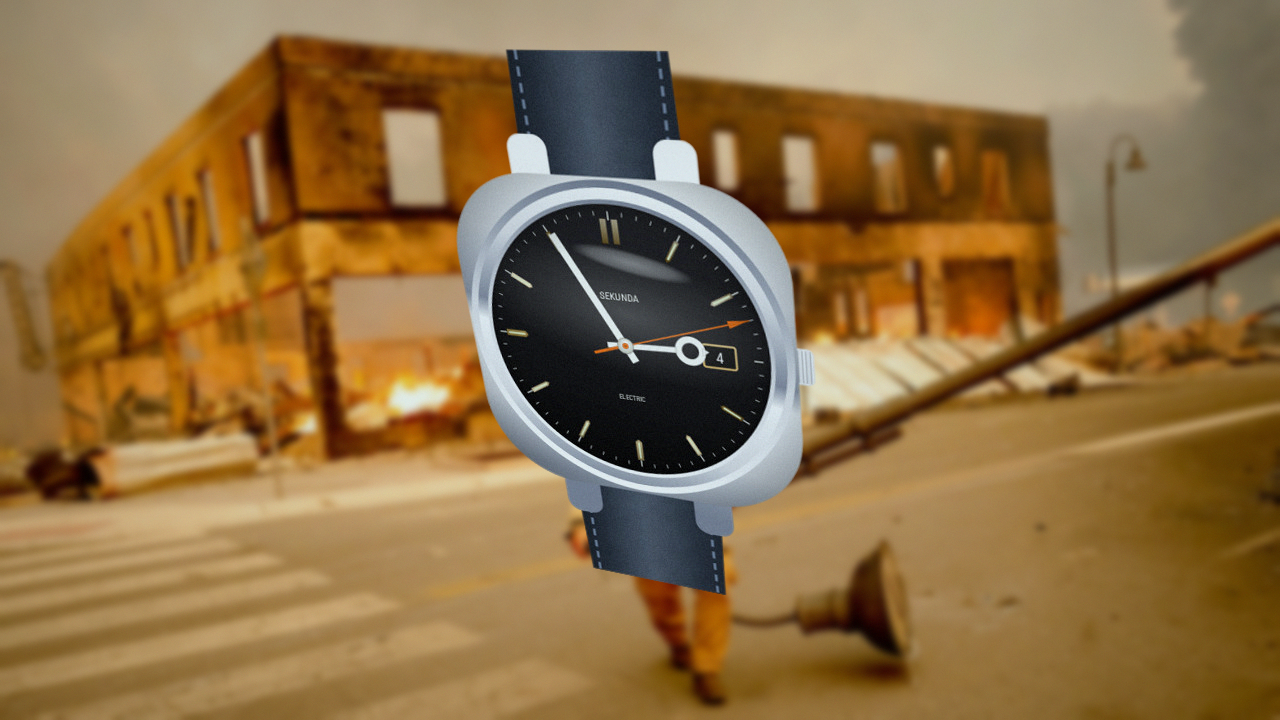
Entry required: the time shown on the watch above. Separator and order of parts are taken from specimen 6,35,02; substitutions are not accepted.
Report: 2,55,12
